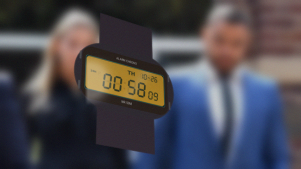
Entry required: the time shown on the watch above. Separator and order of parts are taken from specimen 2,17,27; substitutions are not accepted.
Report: 0,58,09
